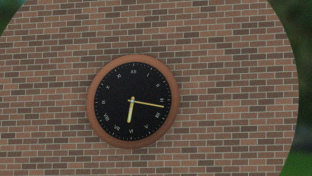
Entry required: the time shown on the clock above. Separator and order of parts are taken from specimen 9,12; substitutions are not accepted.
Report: 6,17
